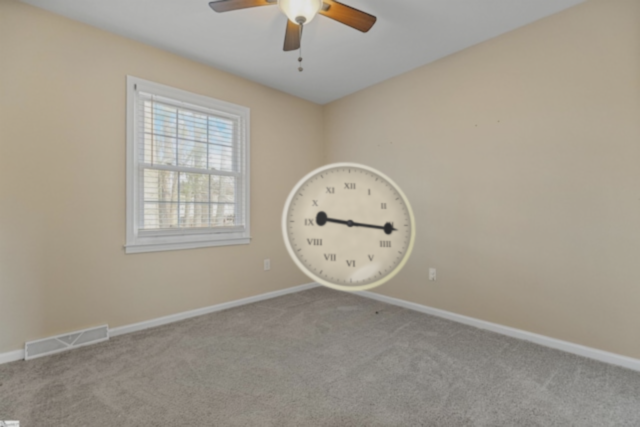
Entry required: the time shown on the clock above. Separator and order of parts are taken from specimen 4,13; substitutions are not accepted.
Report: 9,16
